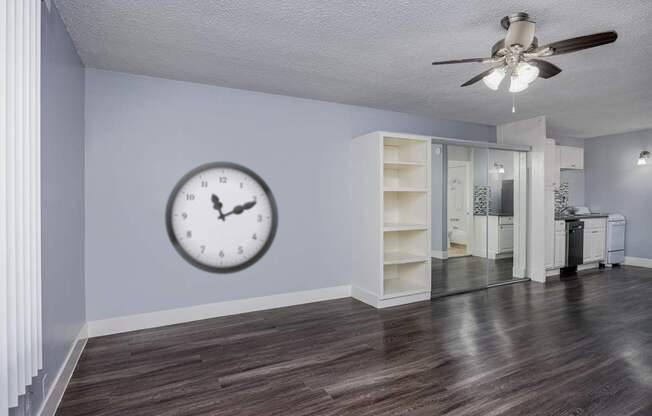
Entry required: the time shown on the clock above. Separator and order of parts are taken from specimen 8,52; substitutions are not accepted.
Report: 11,11
